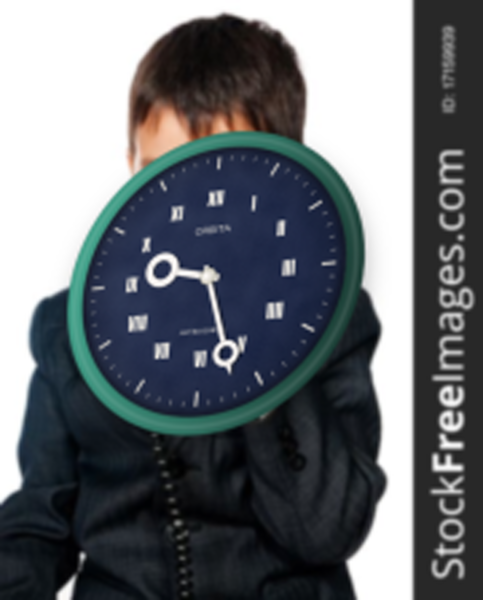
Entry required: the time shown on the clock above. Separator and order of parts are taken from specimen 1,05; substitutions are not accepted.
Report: 9,27
